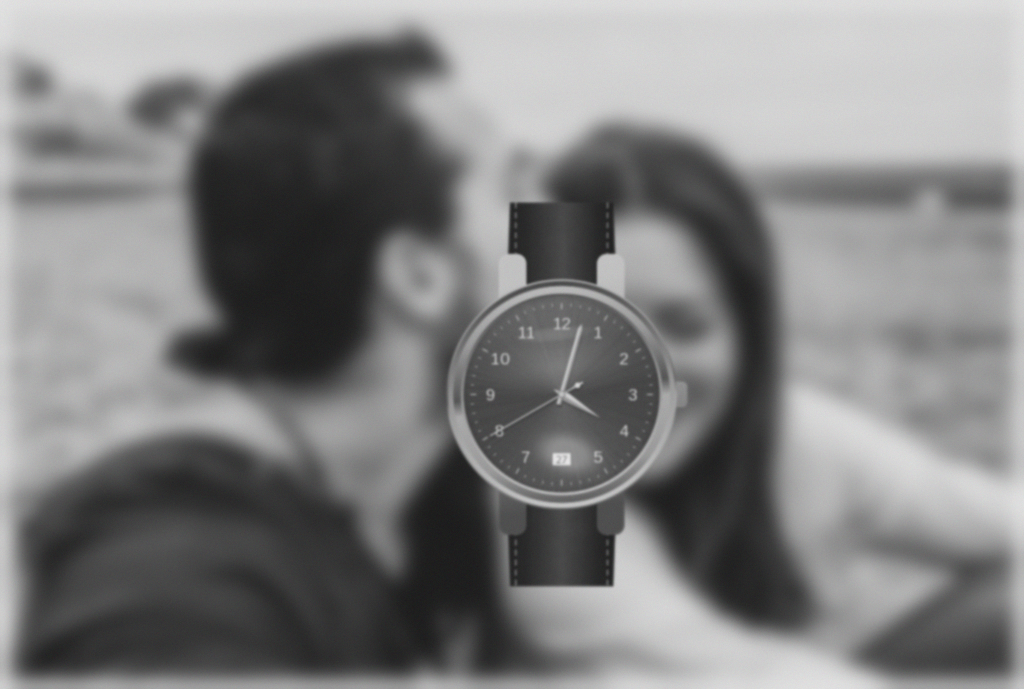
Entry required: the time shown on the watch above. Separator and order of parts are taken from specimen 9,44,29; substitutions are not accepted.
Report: 4,02,40
